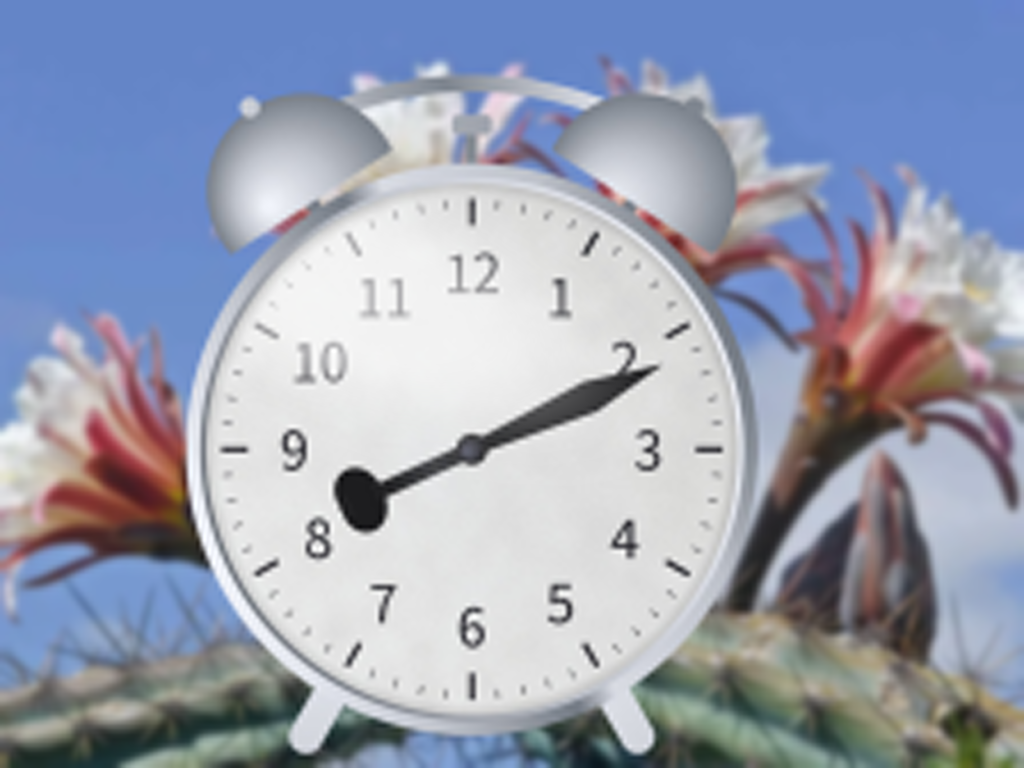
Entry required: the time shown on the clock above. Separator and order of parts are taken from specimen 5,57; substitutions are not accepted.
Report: 8,11
